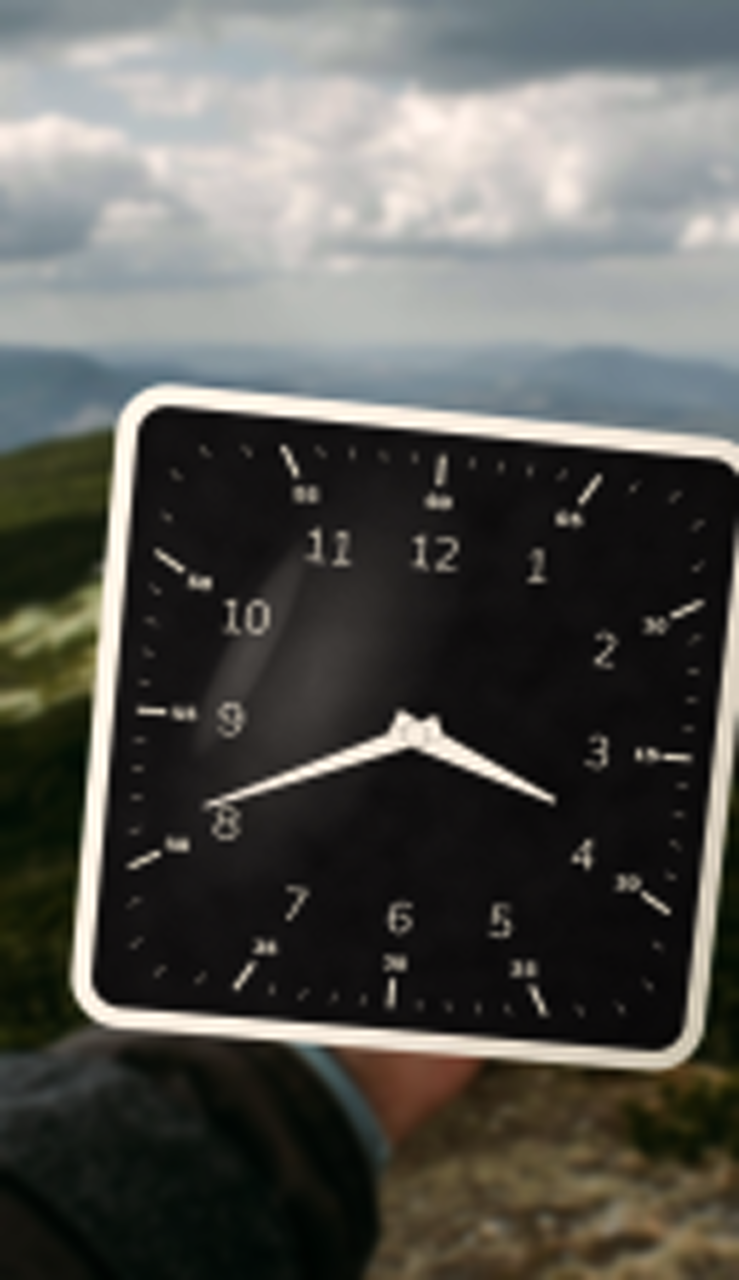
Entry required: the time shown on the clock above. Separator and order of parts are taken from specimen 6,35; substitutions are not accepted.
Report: 3,41
